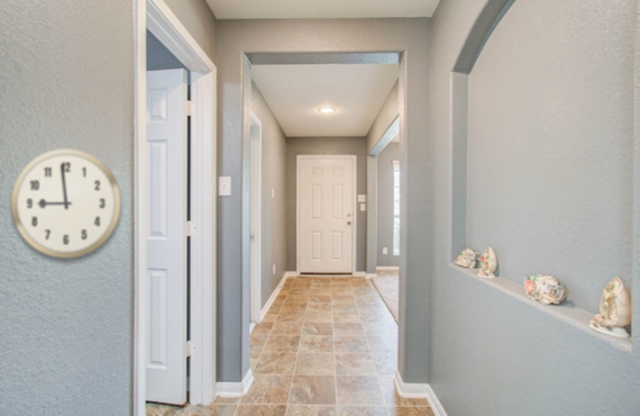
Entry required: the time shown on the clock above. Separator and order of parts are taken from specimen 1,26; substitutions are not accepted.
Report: 8,59
